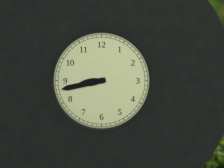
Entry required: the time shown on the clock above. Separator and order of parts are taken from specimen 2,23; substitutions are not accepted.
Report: 8,43
